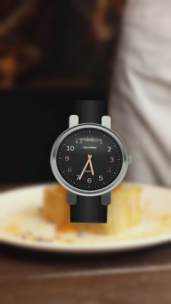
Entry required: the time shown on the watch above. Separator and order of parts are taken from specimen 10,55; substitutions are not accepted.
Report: 5,34
